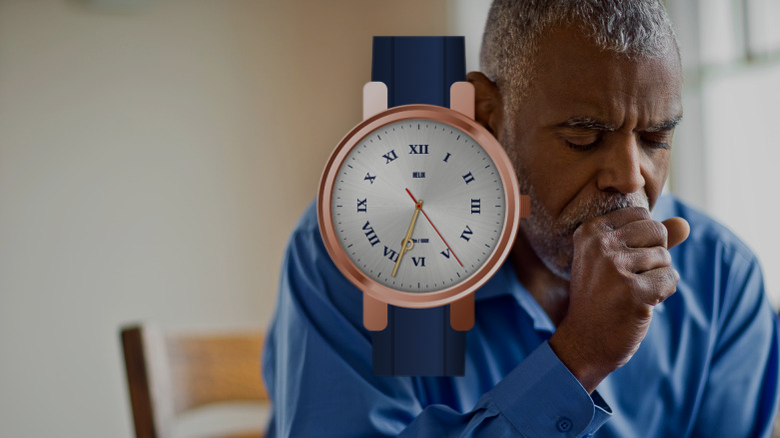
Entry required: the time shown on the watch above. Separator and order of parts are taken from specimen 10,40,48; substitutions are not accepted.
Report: 6,33,24
